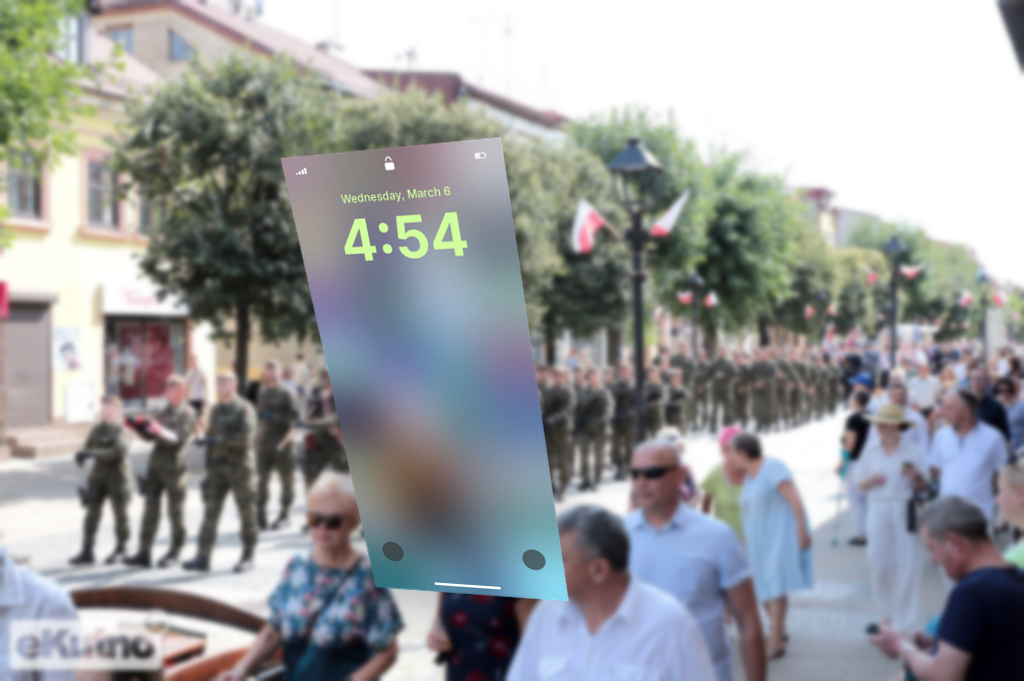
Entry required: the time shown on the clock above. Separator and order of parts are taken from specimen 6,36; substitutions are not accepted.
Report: 4,54
